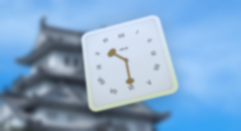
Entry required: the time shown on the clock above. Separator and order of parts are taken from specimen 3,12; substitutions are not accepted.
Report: 10,30
